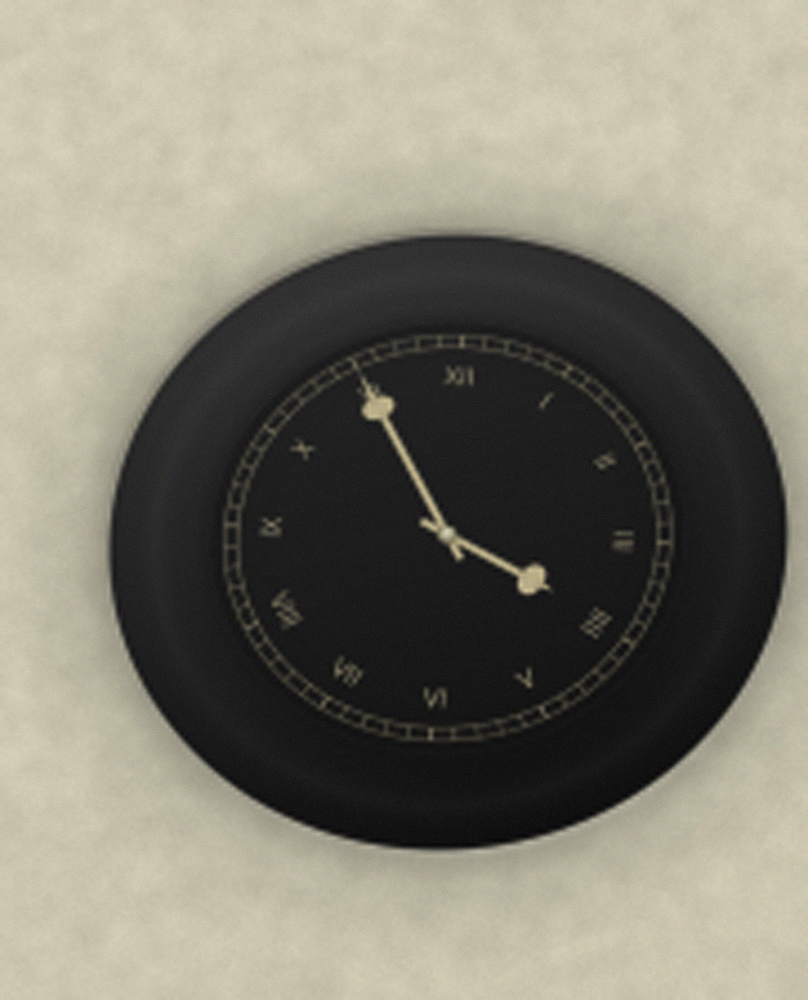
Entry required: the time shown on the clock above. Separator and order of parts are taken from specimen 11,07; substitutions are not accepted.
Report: 3,55
